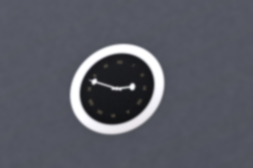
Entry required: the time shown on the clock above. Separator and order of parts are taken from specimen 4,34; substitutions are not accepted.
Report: 2,48
